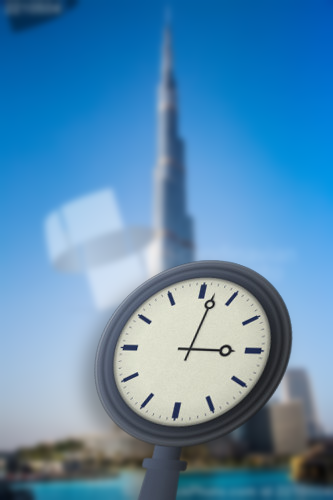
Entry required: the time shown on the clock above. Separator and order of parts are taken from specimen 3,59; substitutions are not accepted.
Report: 3,02
